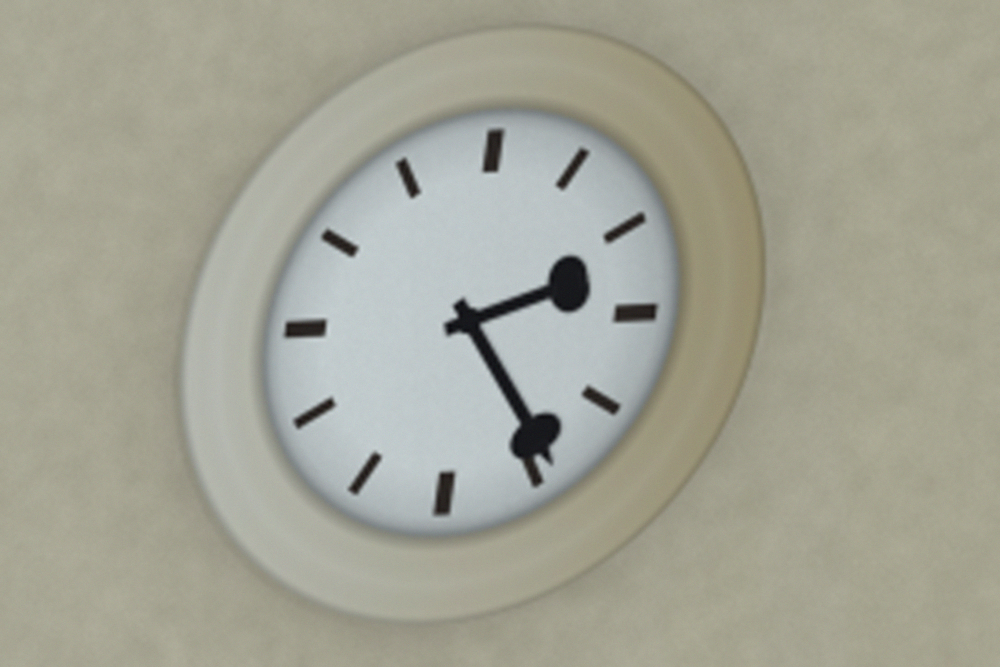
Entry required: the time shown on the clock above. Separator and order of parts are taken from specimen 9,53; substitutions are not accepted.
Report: 2,24
